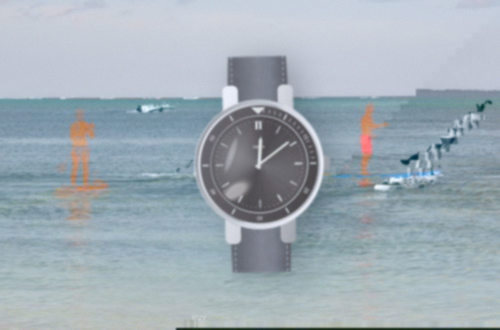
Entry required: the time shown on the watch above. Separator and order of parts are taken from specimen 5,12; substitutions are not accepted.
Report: 12,09
